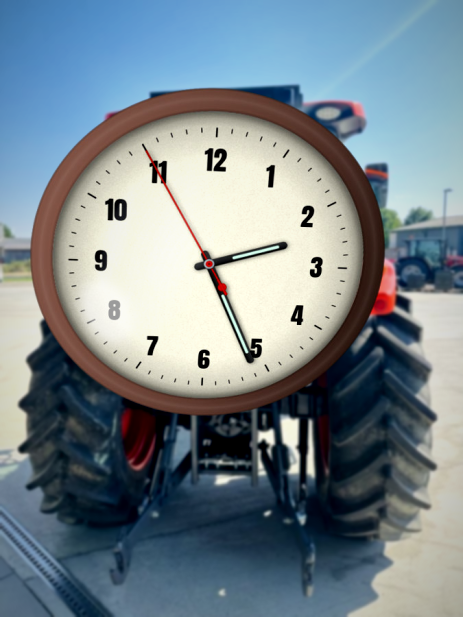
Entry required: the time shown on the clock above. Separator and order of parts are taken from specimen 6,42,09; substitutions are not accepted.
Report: 2,25,55
